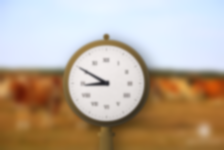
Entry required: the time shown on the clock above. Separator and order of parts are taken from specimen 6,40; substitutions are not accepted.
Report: 8,50
